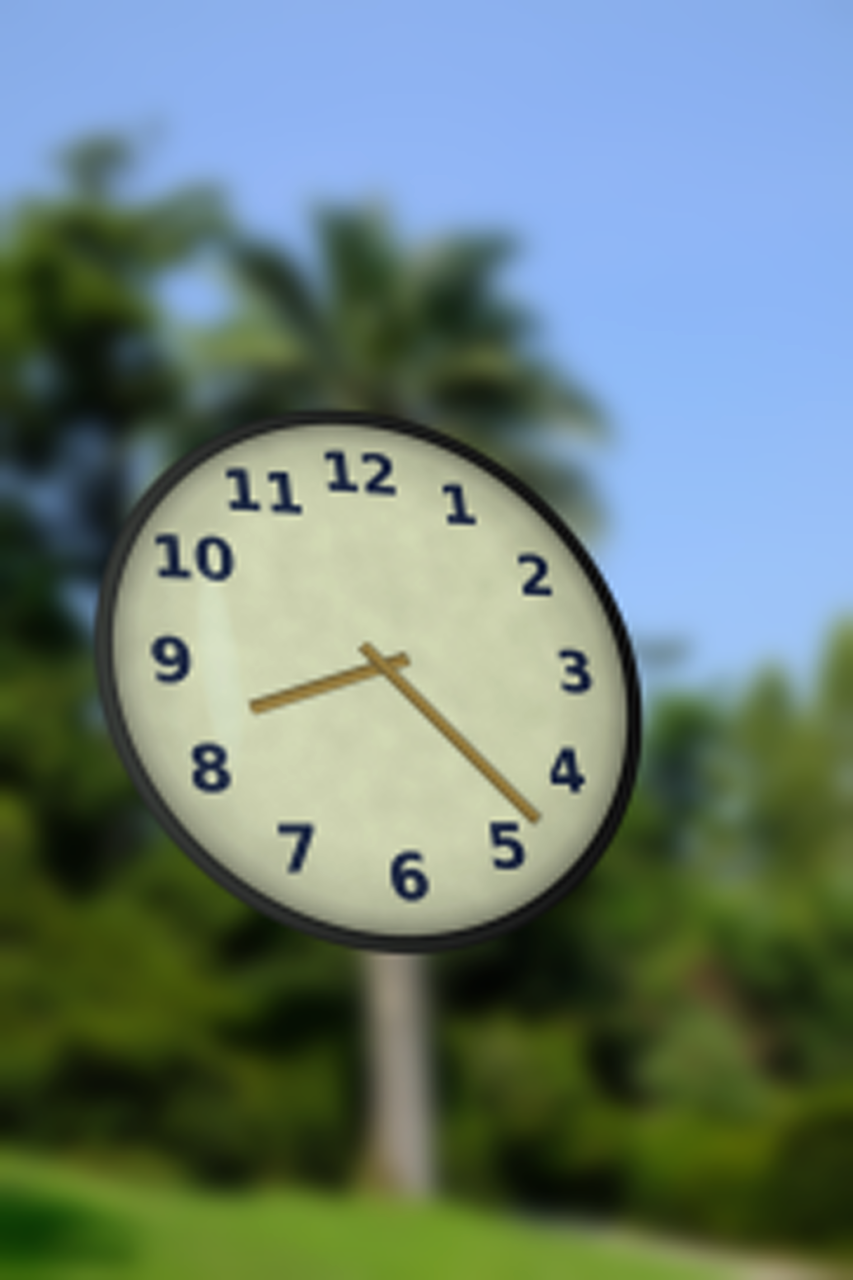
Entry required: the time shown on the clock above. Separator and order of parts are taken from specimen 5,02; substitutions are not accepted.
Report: 8,23
